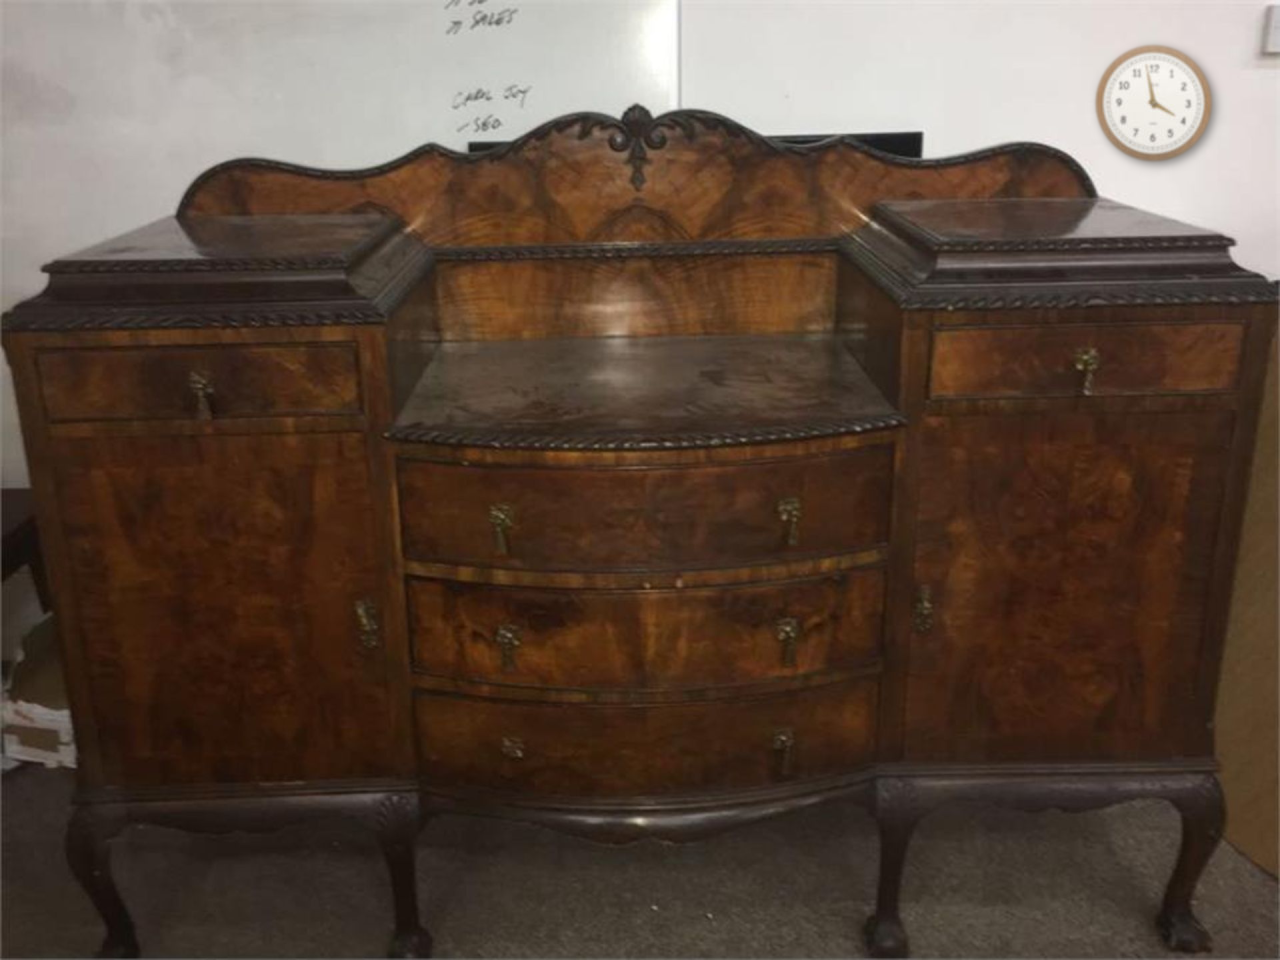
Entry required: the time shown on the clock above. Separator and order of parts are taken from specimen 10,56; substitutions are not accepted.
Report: 3,58
